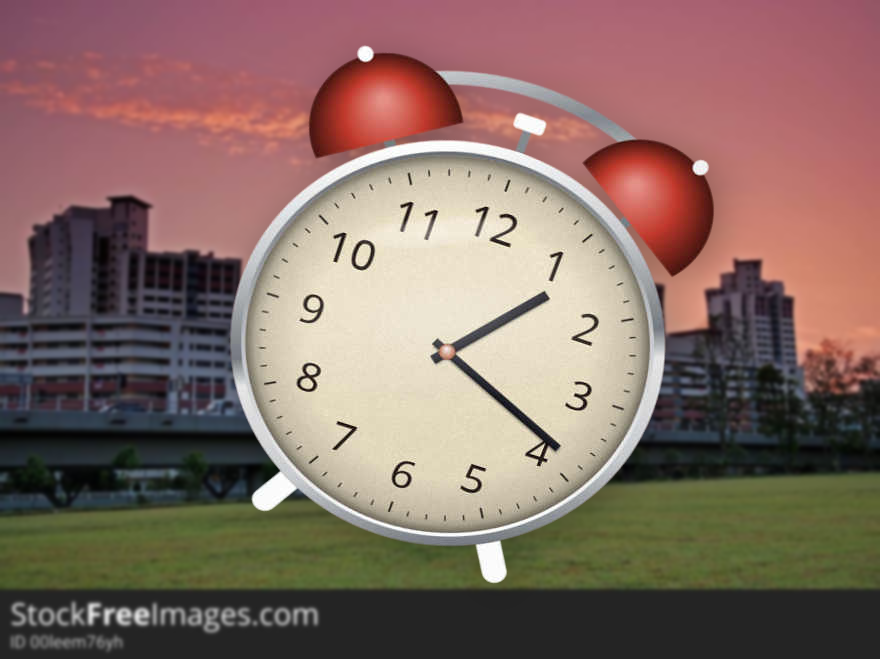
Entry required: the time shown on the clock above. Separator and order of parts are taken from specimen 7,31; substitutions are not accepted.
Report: 1,19
